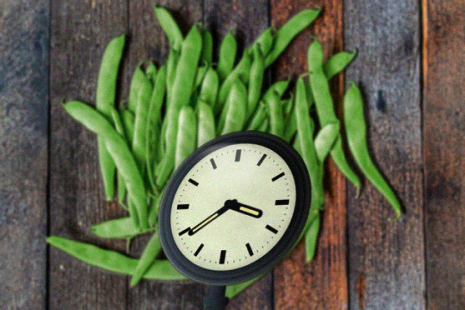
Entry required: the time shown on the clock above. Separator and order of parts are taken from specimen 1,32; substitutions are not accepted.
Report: 3,39
